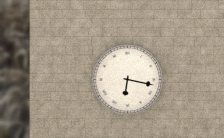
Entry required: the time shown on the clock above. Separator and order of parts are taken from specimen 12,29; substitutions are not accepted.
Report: 6,17
